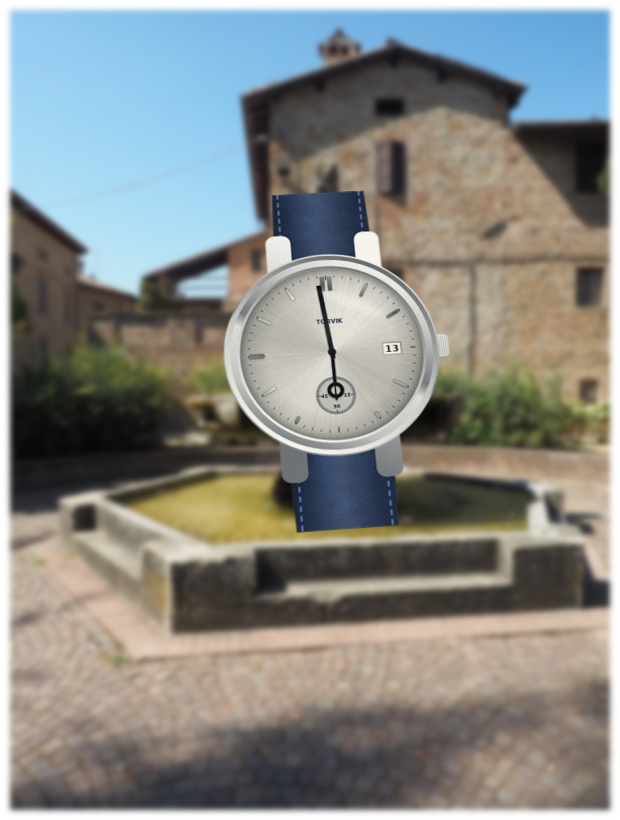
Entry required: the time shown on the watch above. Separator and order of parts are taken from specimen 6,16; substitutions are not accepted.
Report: 5,59
